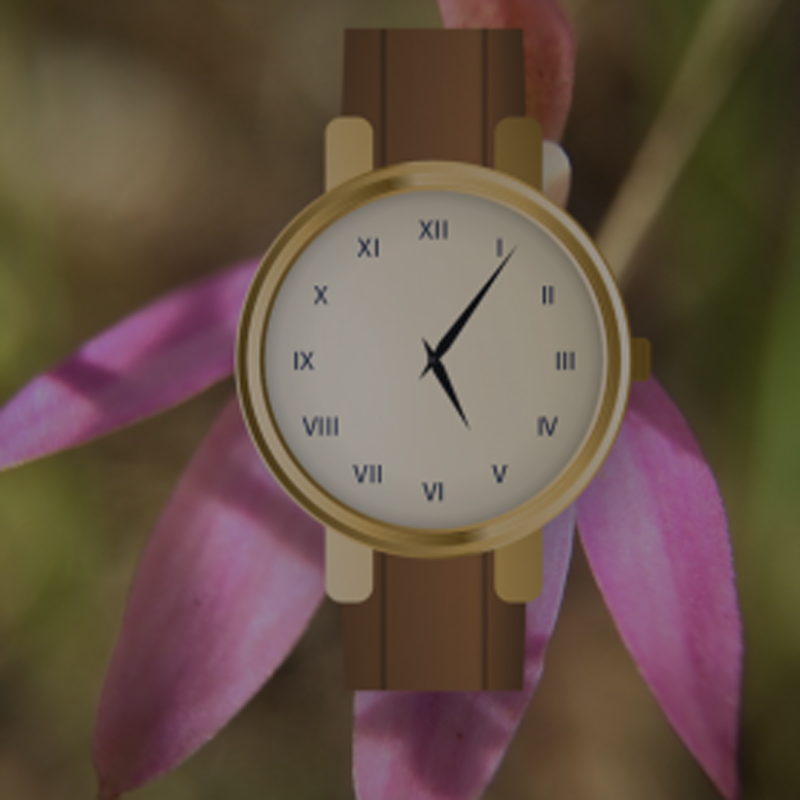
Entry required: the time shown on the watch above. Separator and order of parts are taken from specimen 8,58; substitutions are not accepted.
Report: 5,06
